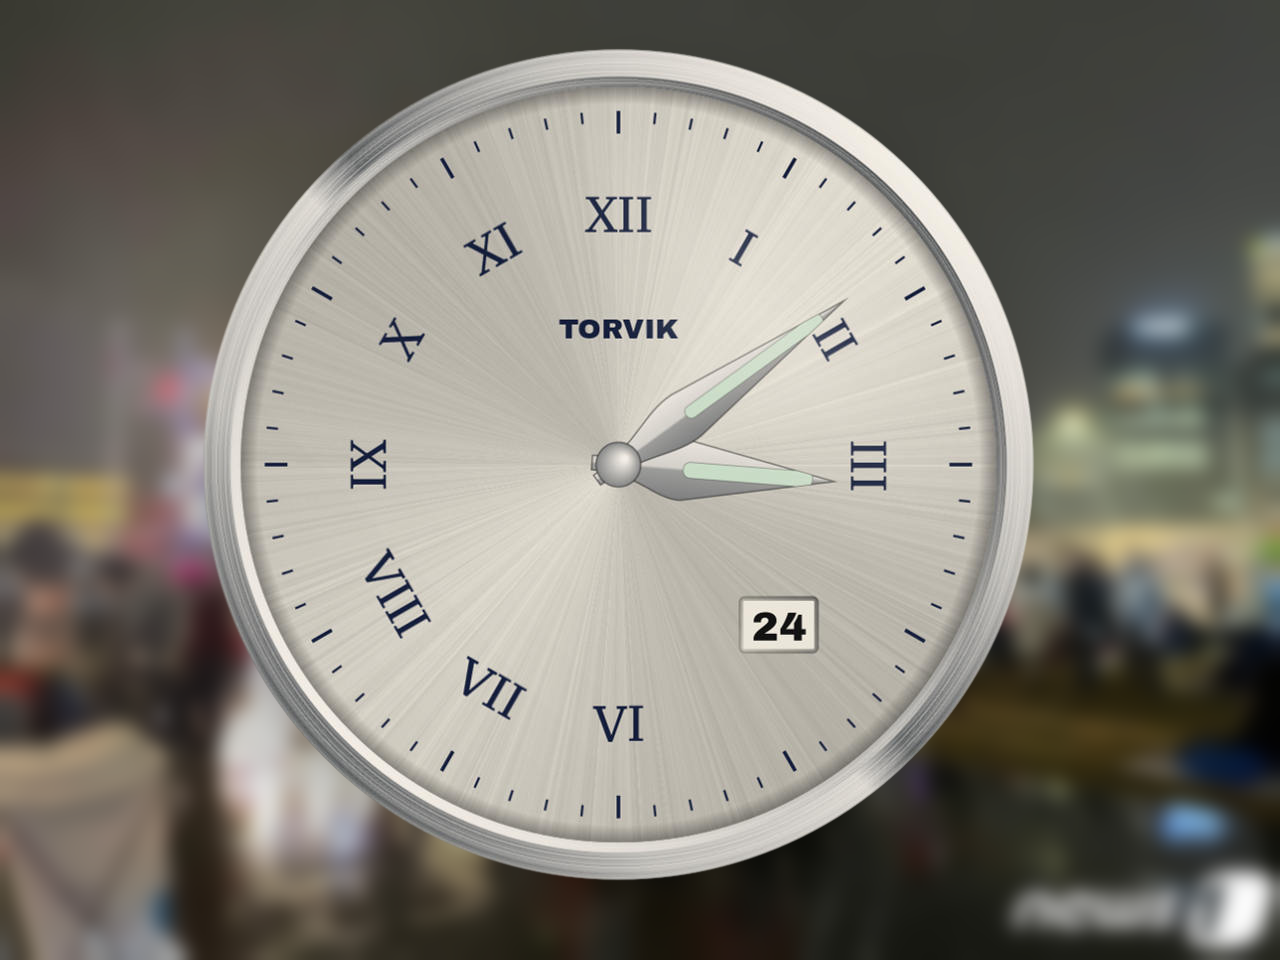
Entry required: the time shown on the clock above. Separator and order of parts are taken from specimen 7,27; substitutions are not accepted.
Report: 3,09
